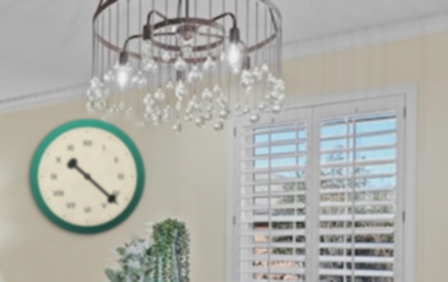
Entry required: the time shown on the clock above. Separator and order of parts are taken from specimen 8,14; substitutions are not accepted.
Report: 10,22
